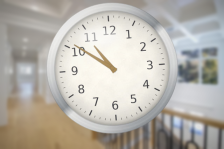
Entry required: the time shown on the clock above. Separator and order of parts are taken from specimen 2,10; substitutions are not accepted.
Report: 10,51
